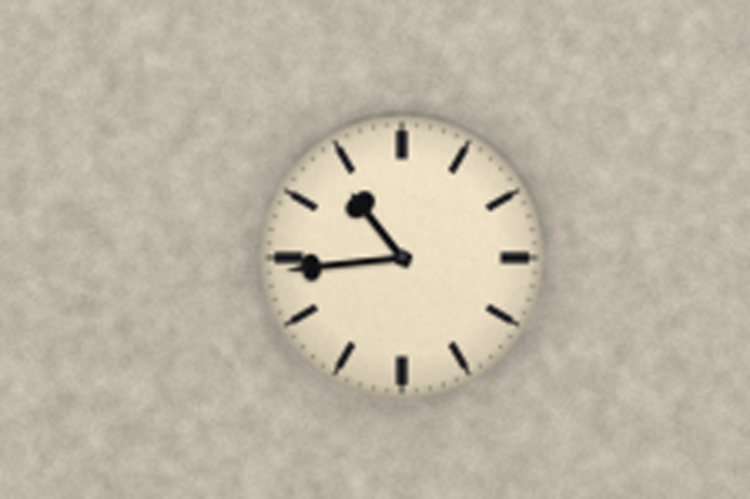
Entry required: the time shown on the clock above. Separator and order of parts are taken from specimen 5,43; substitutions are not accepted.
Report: 10,44
